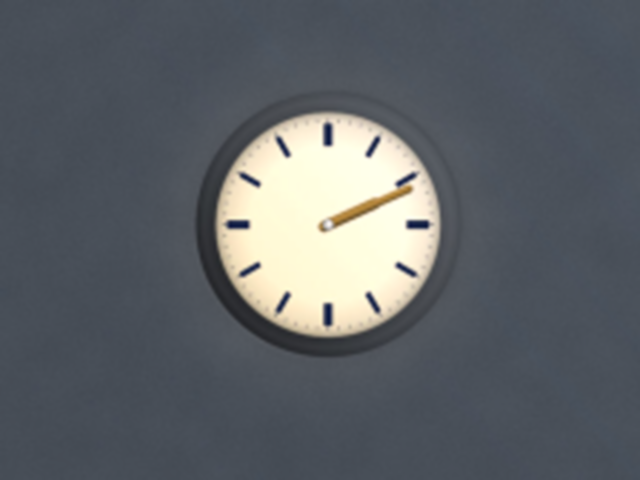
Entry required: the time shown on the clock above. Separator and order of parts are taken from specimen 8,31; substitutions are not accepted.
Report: 2,11
